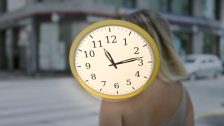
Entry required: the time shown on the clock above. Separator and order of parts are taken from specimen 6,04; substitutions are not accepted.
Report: 11,13
